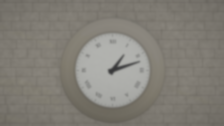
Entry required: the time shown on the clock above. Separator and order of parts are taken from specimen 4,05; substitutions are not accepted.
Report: 1,12
